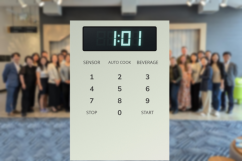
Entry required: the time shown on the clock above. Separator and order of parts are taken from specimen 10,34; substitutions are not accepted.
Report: 1,01
